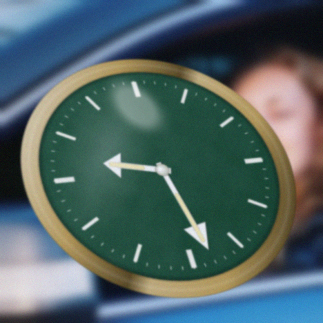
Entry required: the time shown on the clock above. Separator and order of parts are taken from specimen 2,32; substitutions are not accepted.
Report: 9,28
